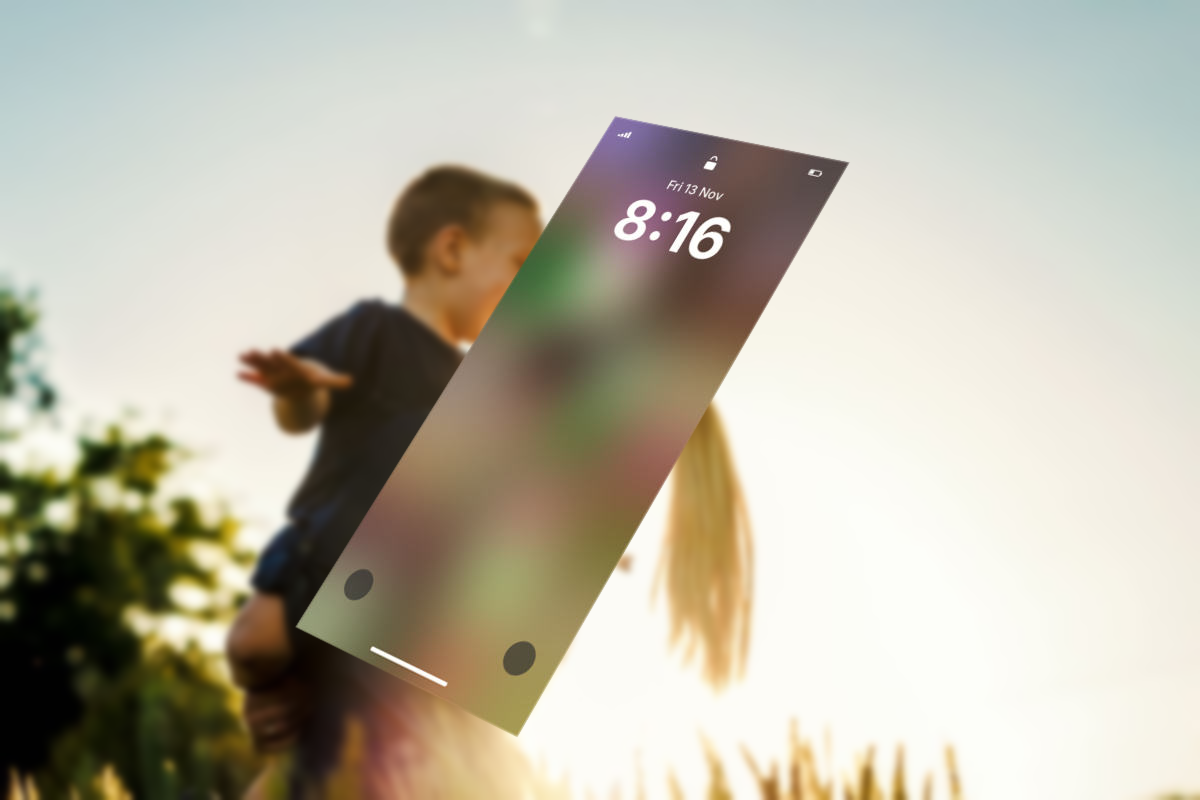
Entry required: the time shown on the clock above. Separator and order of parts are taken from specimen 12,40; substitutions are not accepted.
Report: 8,16
